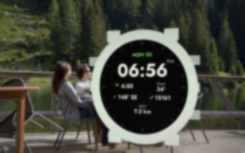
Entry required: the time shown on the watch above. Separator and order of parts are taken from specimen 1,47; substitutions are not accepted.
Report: 6,56
